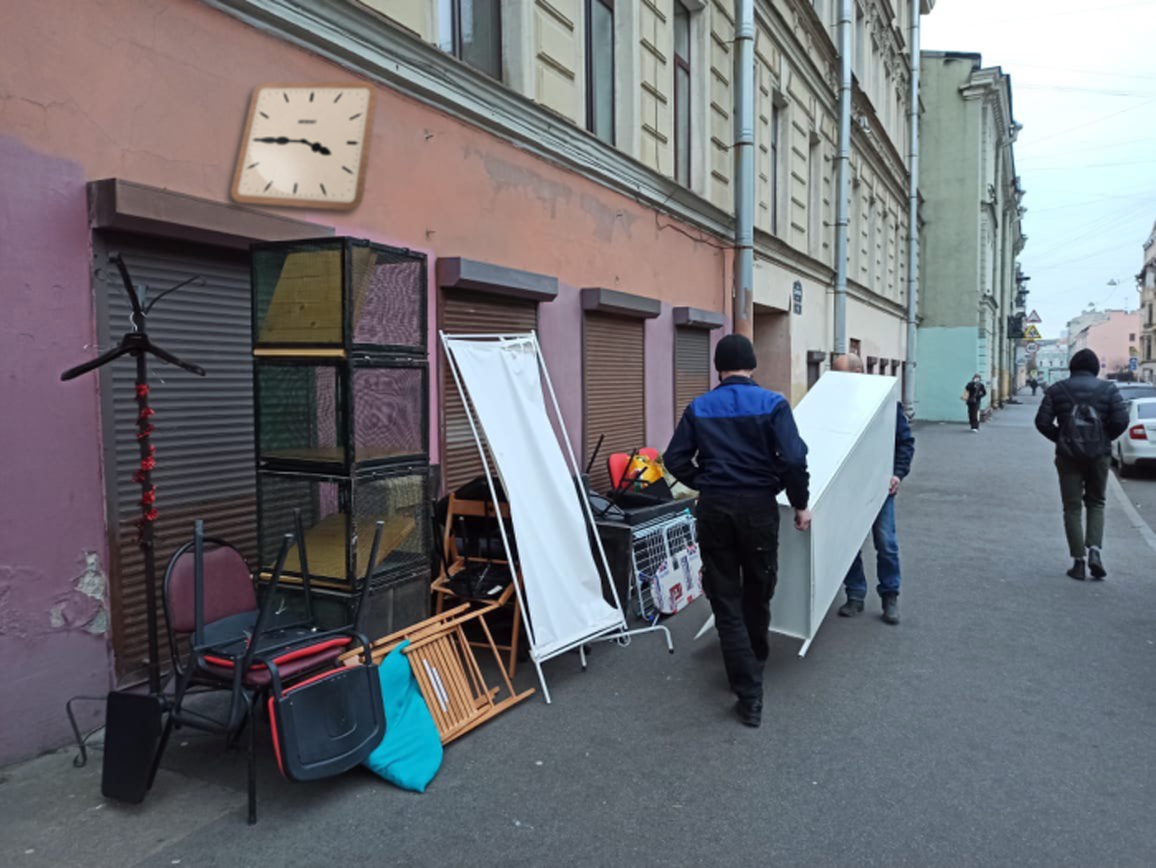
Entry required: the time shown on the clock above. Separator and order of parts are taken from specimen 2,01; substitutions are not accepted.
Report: 3,45
